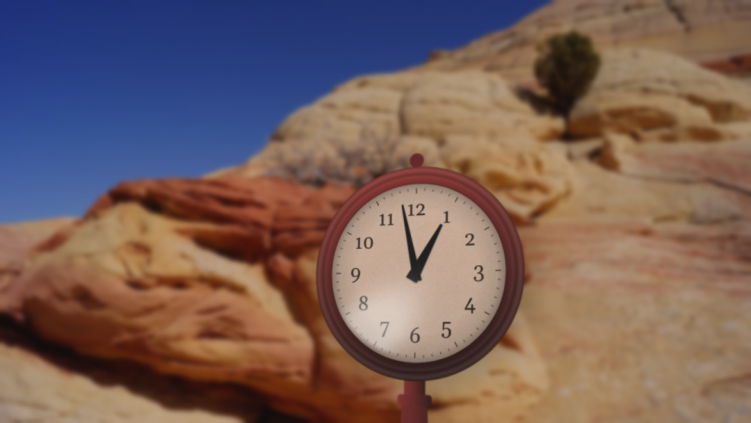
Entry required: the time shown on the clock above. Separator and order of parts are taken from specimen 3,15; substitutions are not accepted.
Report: 12,58
